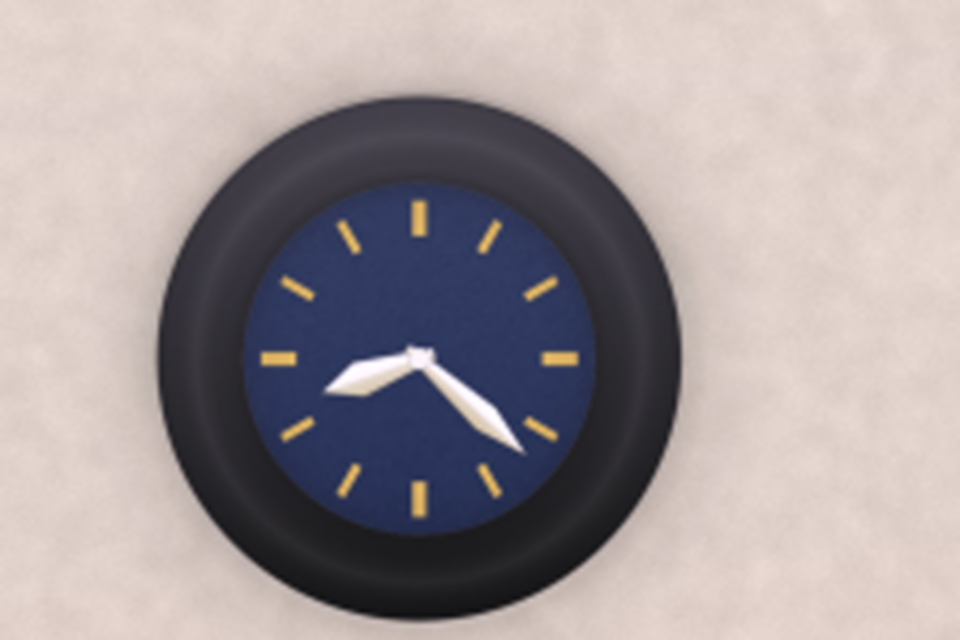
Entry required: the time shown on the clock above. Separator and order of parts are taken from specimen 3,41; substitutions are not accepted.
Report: 8,22
